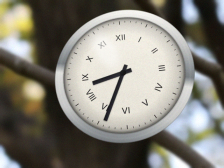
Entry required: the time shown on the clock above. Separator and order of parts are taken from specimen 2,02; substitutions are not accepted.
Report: 8,34
